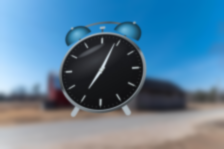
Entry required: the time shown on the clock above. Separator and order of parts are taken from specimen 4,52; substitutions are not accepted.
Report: 7,04
